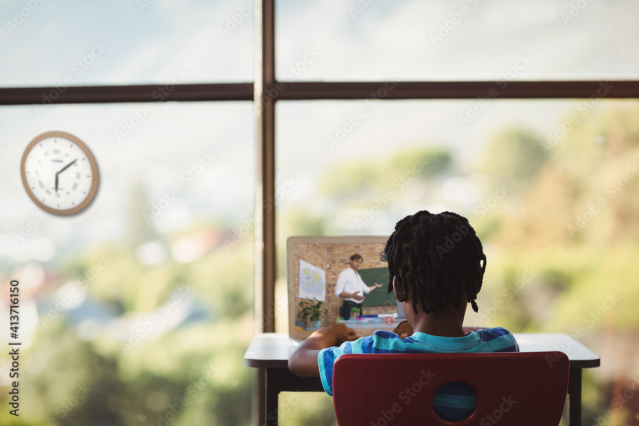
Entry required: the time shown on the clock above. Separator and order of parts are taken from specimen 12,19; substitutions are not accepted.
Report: 6,09
